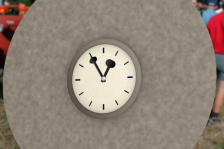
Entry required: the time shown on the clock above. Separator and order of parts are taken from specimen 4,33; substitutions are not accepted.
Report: 12,55
